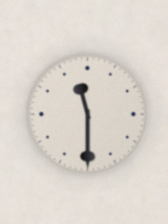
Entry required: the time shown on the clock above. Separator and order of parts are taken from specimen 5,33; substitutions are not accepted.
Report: 11,30
